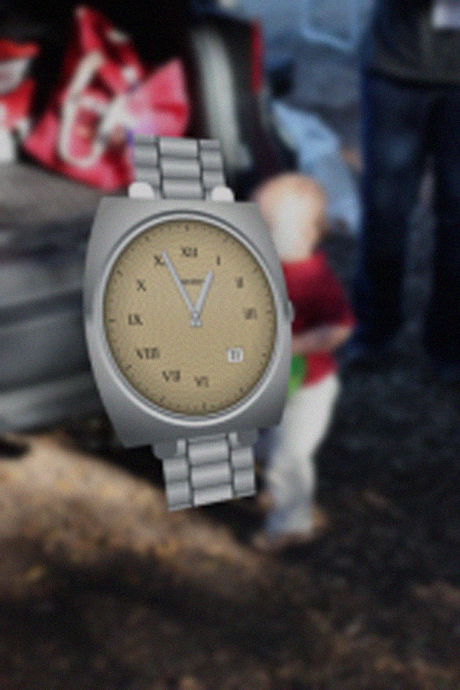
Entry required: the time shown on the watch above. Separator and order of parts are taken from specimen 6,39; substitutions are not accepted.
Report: 12,56
